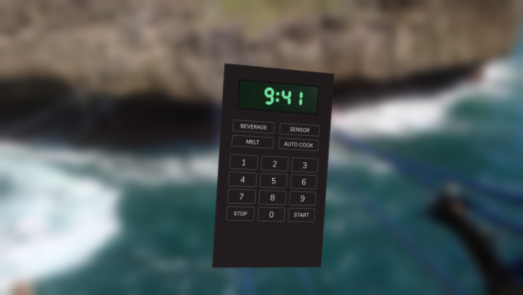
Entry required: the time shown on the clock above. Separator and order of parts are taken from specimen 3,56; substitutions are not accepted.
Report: 9,41
